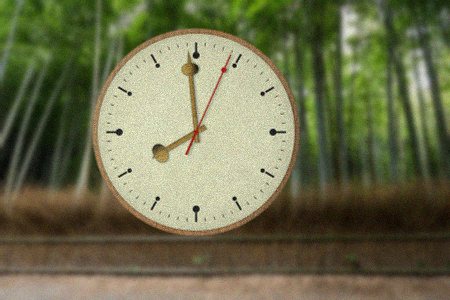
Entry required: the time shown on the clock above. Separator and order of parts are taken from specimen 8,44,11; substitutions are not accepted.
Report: 7,59,04
